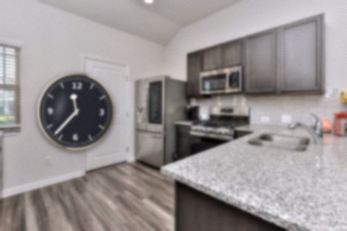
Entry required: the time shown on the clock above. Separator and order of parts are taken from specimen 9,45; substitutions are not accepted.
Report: 11,37
